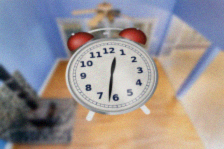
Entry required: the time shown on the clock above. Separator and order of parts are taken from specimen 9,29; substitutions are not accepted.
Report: 12,32
